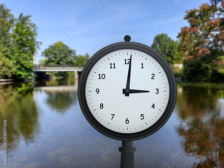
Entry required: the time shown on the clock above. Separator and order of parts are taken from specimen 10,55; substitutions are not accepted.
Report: 3,01
